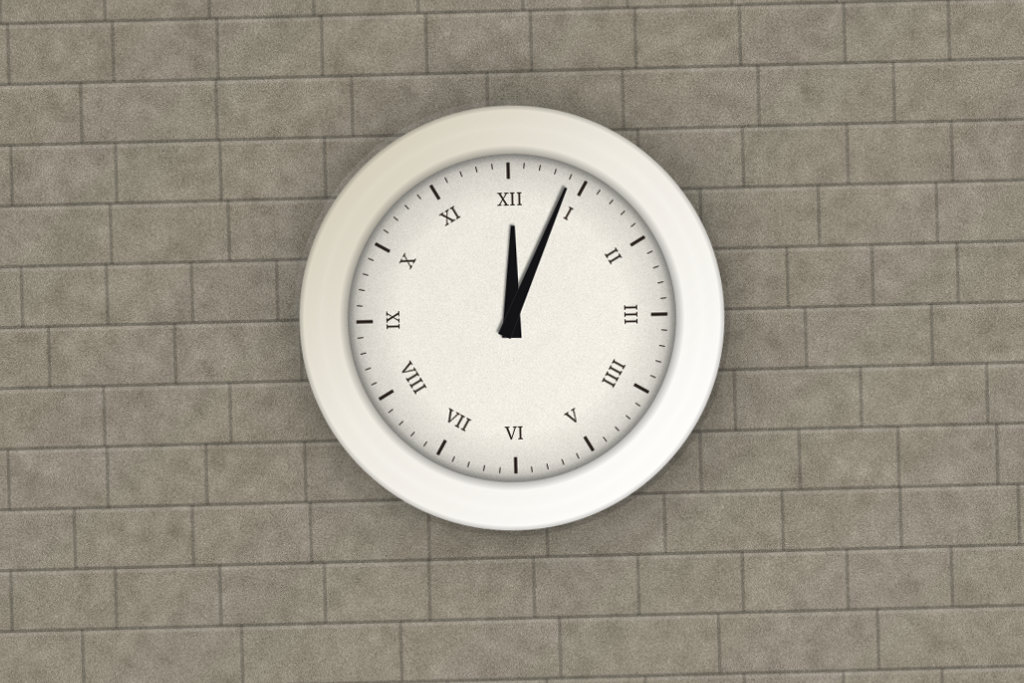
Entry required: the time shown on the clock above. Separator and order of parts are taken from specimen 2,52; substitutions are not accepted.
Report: 12,04
